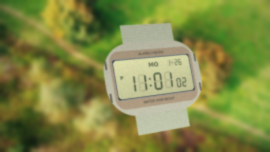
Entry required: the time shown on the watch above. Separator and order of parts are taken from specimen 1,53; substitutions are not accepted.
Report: 11,01
